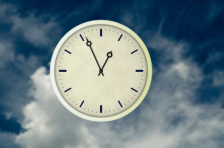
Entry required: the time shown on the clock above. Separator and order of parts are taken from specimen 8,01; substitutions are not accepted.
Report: 12,56
